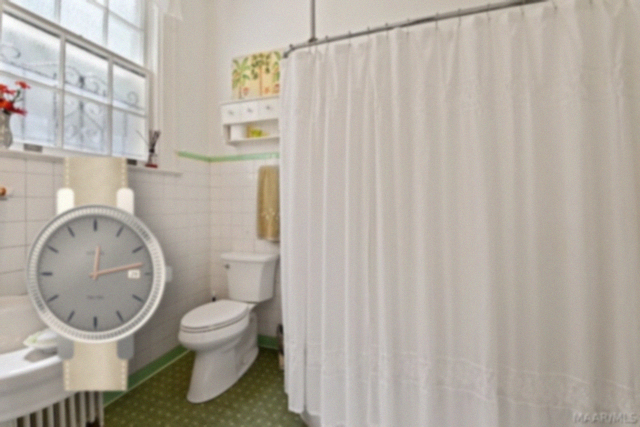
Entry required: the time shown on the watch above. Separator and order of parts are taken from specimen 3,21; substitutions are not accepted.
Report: 12,13
